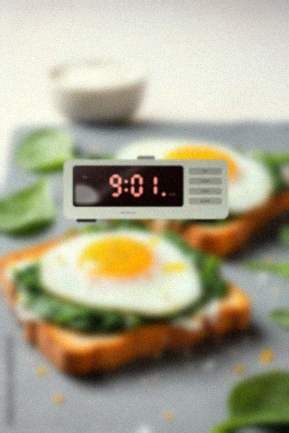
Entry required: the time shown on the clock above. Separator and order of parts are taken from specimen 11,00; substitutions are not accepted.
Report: 9,01
